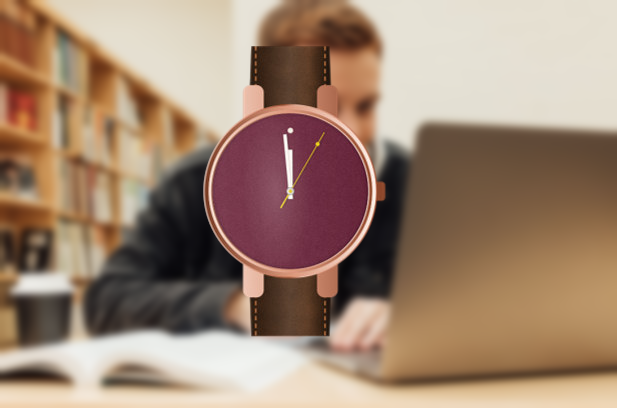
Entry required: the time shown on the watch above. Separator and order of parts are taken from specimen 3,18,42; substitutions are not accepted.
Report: 11,59,05
